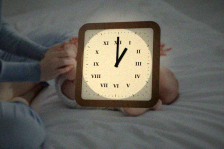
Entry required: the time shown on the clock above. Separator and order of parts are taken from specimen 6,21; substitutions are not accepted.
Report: 1,00
